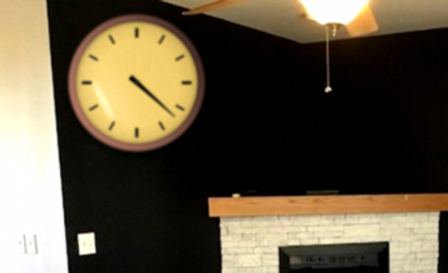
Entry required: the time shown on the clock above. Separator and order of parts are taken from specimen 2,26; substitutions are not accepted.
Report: 4,22
